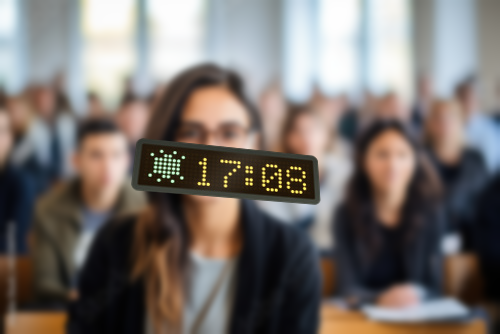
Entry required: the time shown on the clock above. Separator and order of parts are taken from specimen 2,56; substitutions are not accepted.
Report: 17,08
